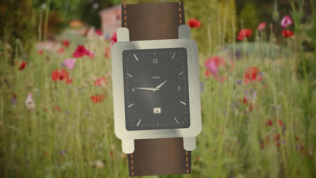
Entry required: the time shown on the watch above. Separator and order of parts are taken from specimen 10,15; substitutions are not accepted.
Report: 1,46
